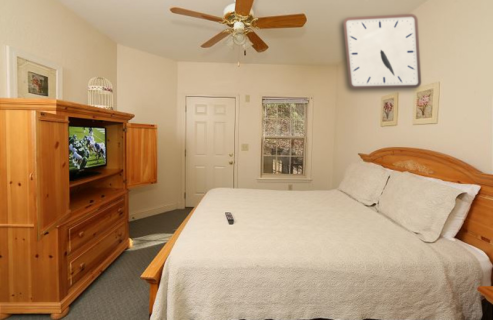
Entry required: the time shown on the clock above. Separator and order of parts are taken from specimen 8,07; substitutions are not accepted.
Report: 5,26
